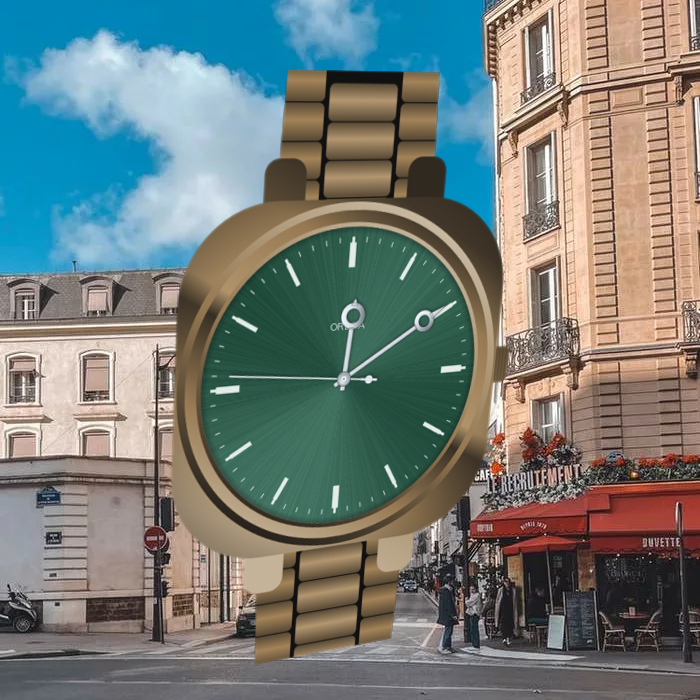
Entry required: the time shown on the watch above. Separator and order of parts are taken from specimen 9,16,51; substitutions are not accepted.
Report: 12,09,46
